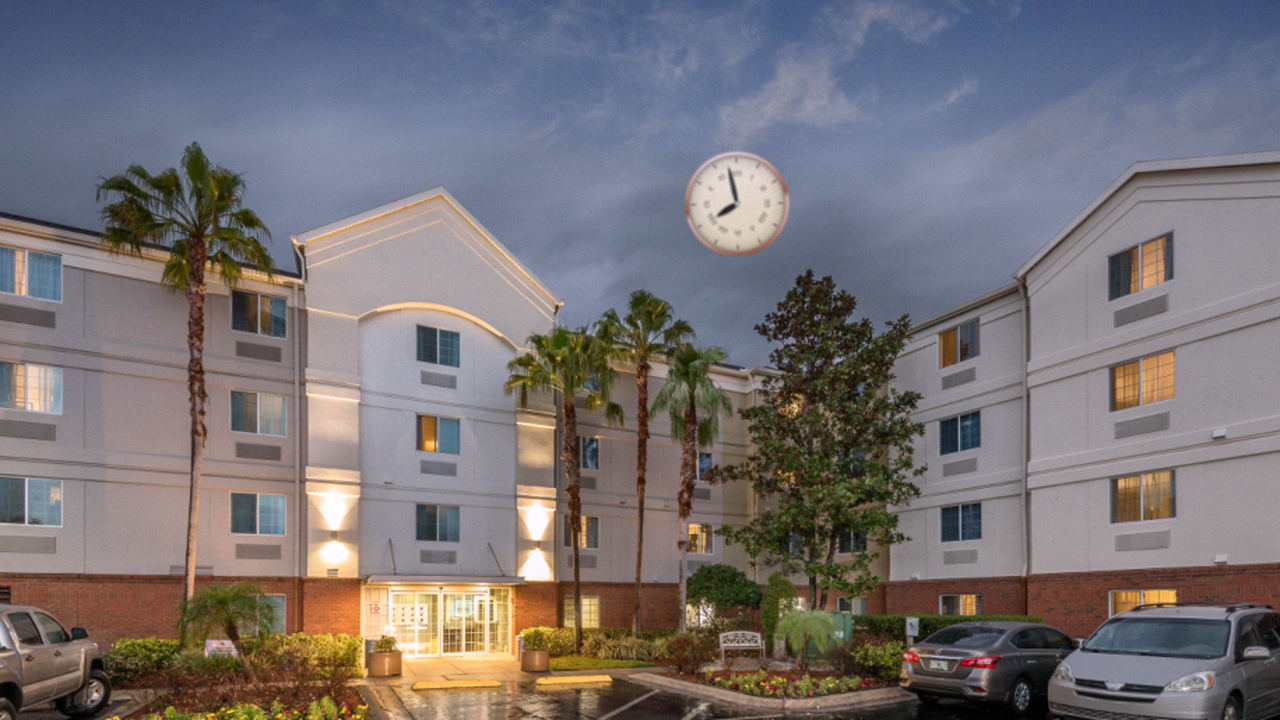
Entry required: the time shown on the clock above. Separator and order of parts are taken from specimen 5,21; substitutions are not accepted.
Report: 7,58
